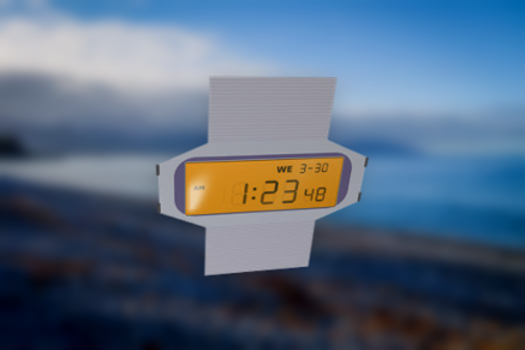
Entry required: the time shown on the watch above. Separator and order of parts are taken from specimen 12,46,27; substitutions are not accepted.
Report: 1,23,48
